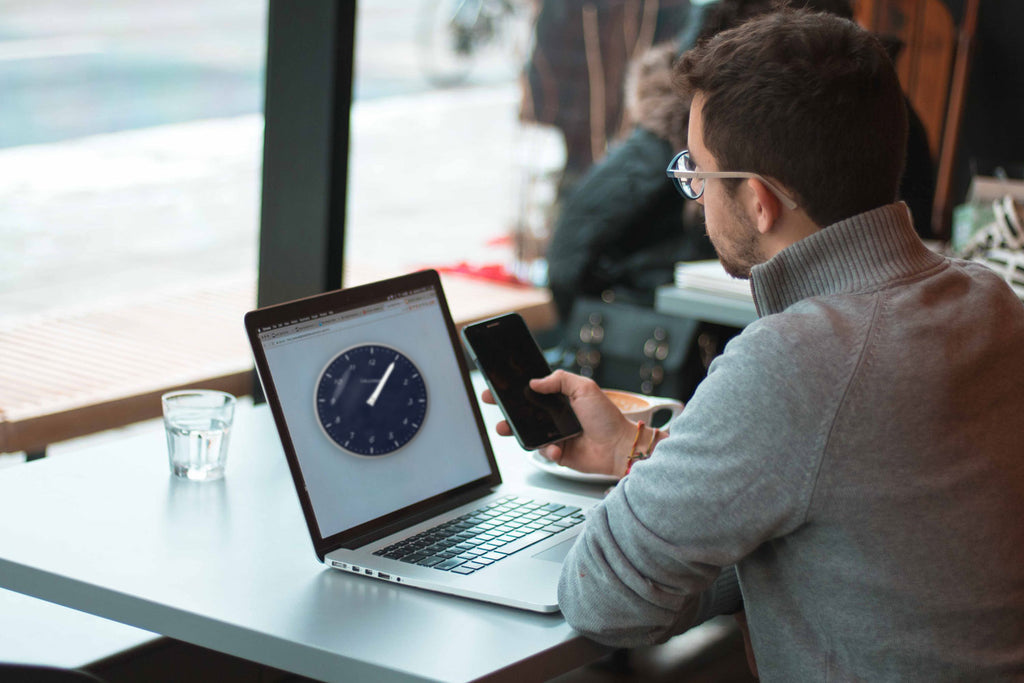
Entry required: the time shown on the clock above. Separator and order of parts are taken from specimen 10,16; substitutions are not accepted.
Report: 1,05
